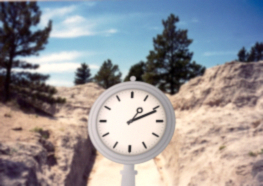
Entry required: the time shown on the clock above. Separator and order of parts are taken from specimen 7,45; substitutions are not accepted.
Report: 1,11
